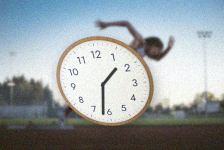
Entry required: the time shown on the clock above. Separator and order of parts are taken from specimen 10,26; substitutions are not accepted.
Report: 1,32
